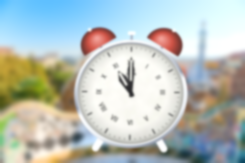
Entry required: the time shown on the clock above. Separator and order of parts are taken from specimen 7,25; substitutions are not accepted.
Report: 11,00
